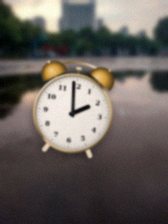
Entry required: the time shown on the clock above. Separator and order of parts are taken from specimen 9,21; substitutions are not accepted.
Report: 1,59
